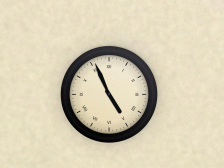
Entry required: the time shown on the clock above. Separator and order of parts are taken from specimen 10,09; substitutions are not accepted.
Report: 4,56
